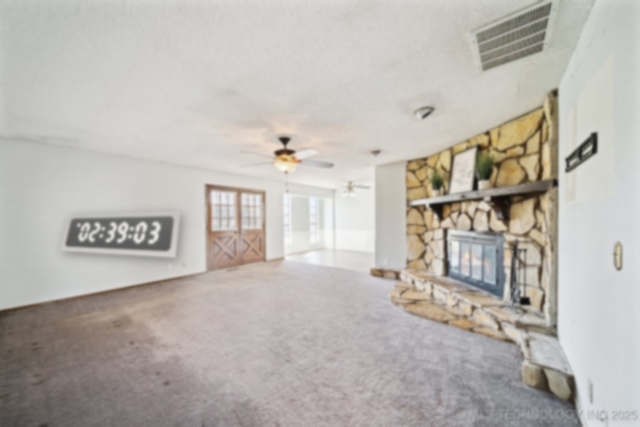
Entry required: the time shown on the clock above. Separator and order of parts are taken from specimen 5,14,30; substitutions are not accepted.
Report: 2,39,03
